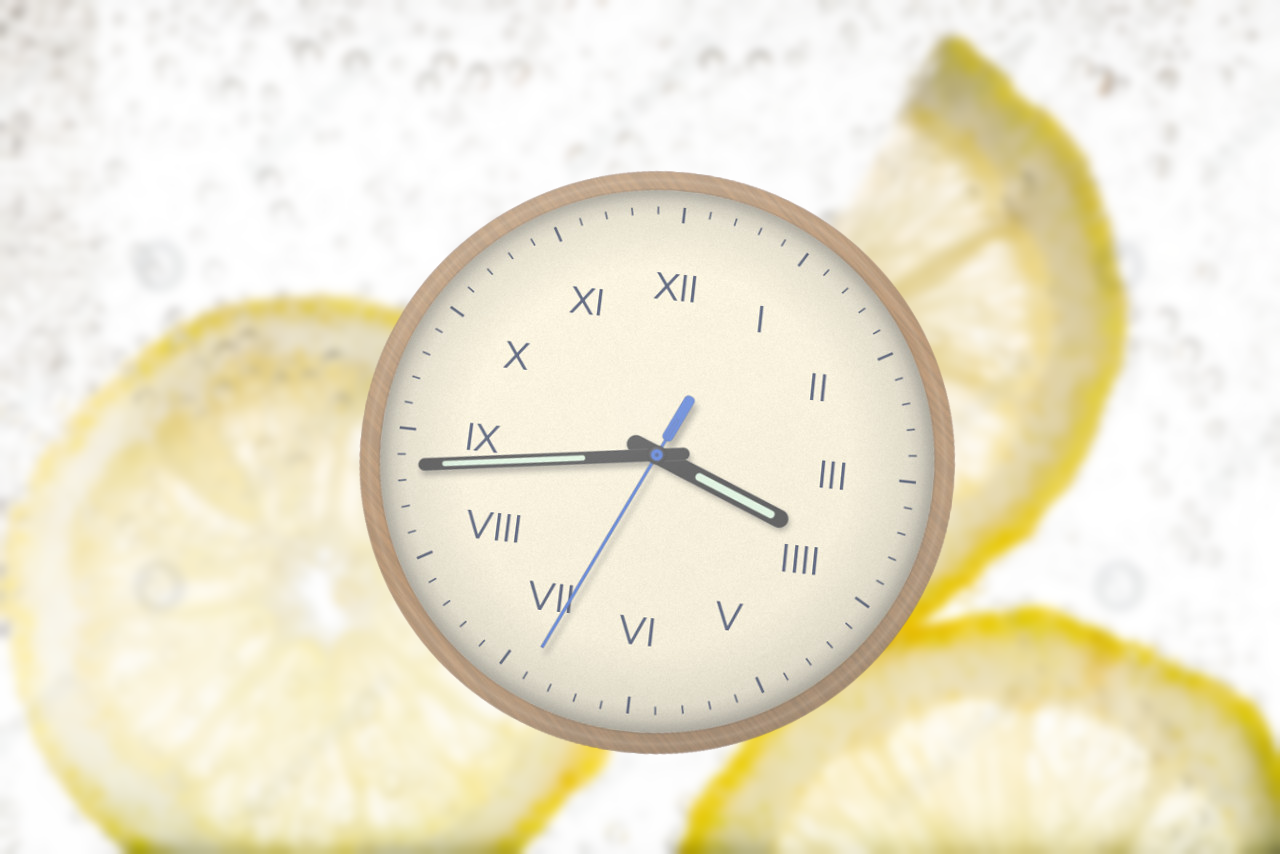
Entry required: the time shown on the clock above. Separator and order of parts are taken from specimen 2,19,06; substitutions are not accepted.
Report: 3,43,34
